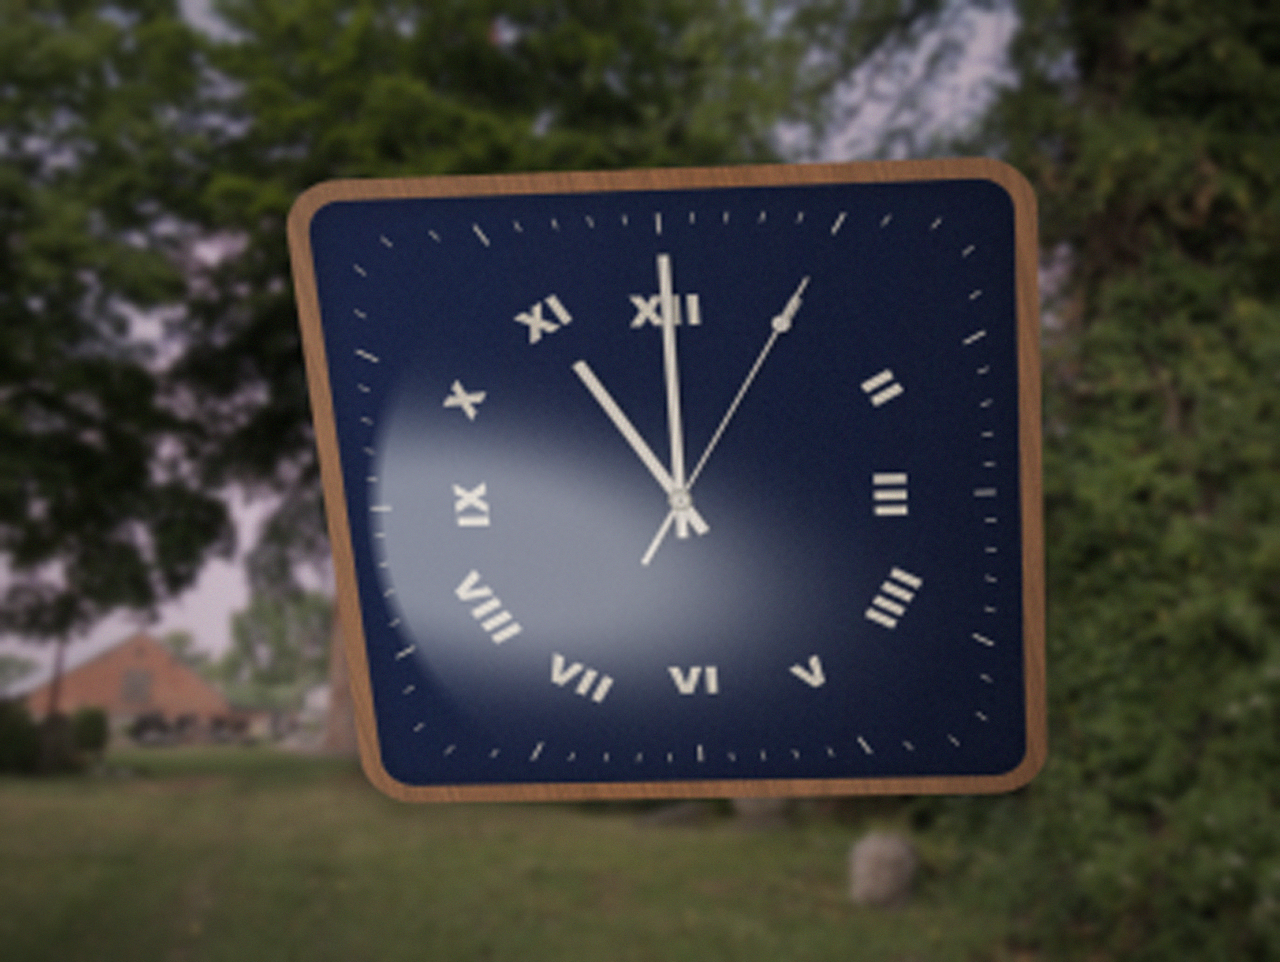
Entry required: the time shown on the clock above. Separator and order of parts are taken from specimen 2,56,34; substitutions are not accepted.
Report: 11,00,05
